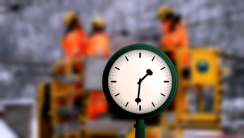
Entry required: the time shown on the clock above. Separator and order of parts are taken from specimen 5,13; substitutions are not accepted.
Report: 1,31
